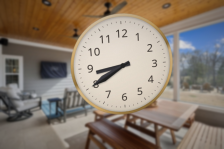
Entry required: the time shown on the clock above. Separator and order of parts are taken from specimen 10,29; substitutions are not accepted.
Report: 8,40
